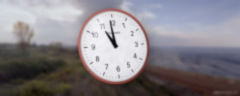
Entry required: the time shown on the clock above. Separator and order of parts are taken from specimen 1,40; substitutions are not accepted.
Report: 10,59
